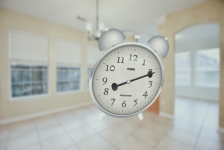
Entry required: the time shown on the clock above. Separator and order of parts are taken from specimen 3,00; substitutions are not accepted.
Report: 8,11
